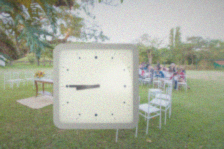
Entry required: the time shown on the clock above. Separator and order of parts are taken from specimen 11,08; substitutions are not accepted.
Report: 8,45
